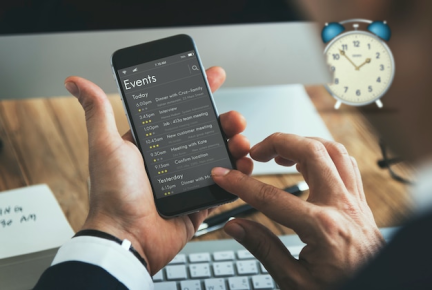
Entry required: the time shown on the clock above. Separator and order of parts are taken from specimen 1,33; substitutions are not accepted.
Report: 1,53
